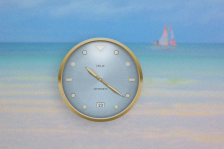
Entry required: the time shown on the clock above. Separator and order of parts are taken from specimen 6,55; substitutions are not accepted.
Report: 10,21
